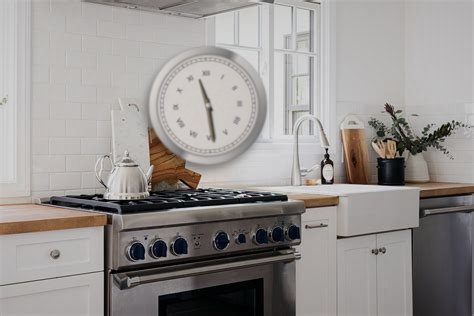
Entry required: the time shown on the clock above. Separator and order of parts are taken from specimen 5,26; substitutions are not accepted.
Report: 11,29
